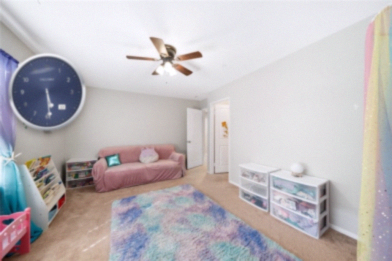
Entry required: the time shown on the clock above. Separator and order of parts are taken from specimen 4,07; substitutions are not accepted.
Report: 5,29
